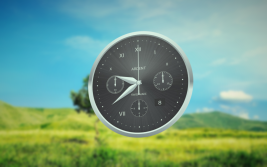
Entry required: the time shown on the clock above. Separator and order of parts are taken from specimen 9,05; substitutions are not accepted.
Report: 9,39
